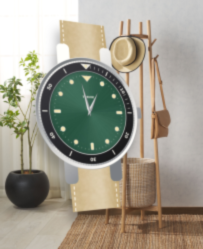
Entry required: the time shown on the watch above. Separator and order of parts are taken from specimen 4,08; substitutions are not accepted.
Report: 12,58
